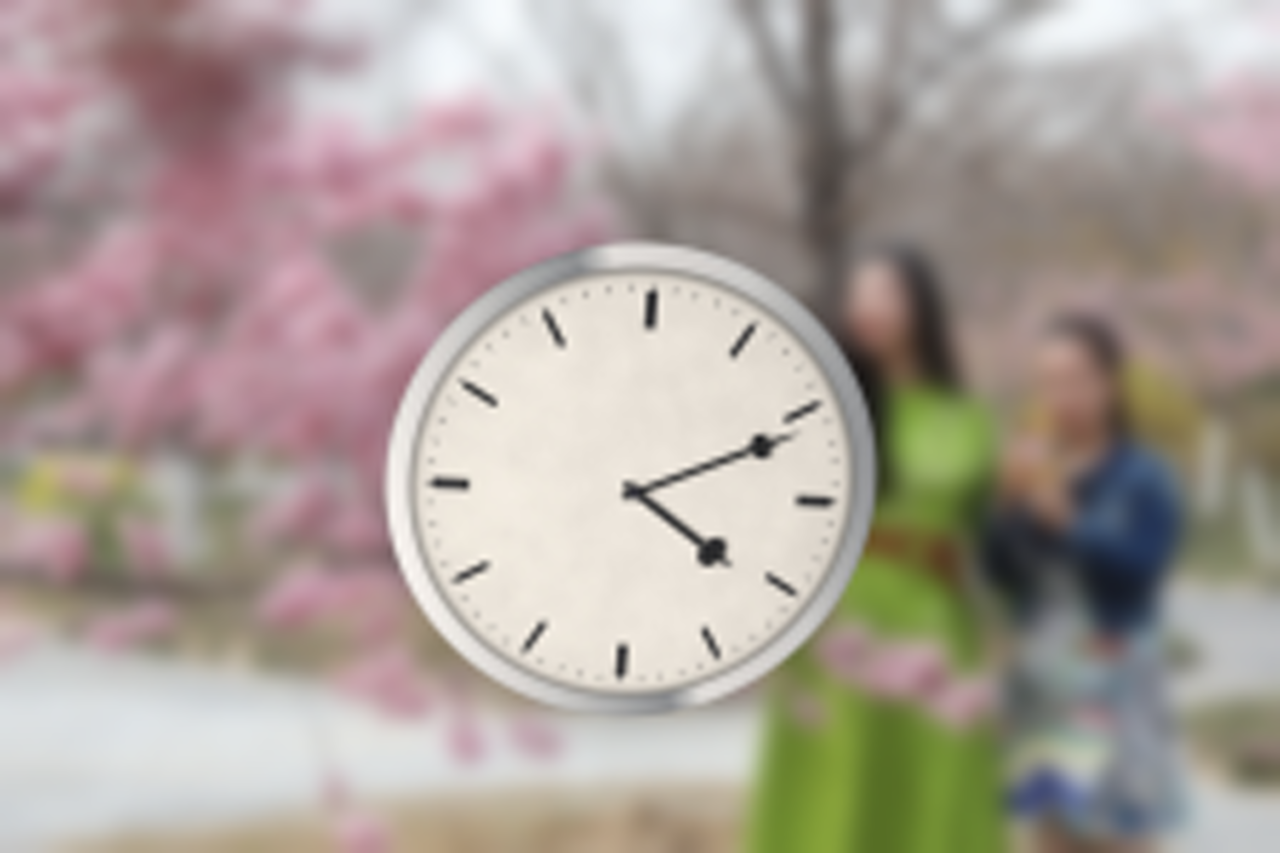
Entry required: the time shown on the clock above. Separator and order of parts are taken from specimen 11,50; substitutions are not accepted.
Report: 4,11
